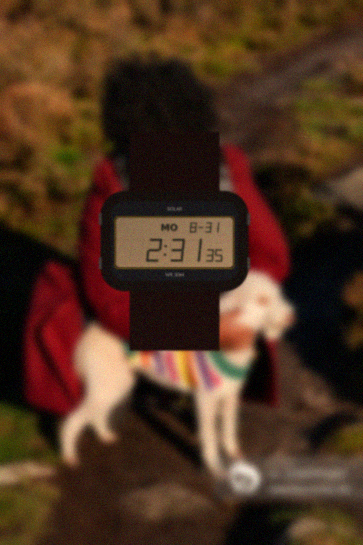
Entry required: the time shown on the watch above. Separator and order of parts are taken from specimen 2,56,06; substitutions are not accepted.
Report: 2,31,35
